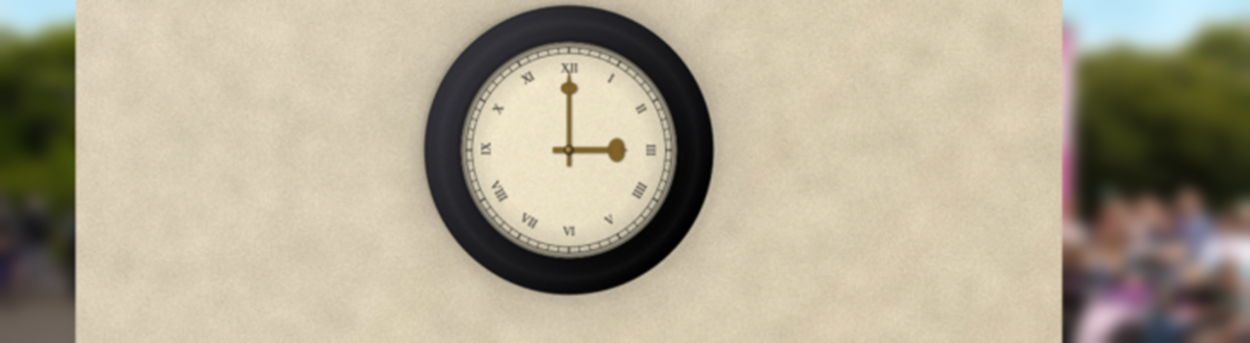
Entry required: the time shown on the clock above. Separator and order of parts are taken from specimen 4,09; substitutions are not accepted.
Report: 3,00
